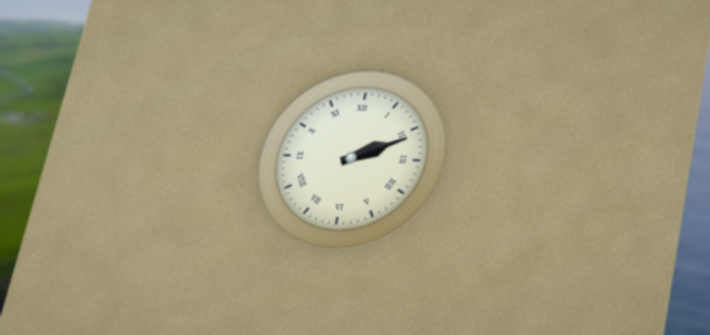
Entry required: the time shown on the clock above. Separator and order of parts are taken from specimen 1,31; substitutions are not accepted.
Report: 2,11
